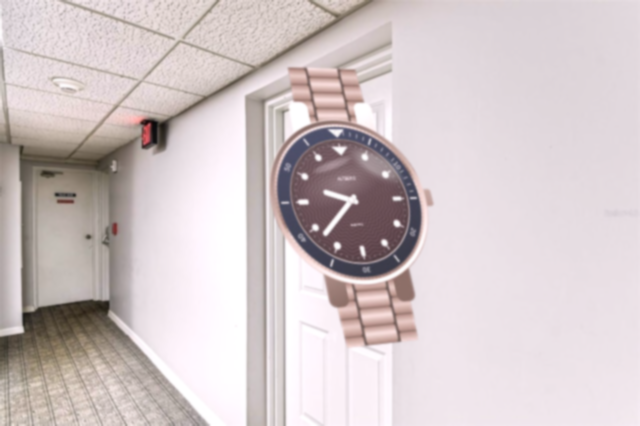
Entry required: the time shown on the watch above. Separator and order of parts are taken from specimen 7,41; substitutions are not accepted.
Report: 9,38
